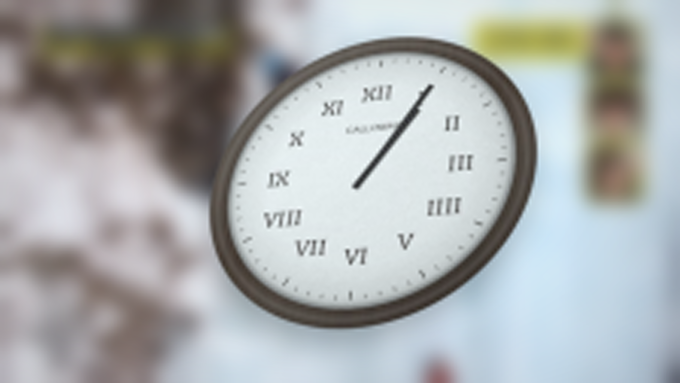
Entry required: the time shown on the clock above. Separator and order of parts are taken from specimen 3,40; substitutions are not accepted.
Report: 1,05
